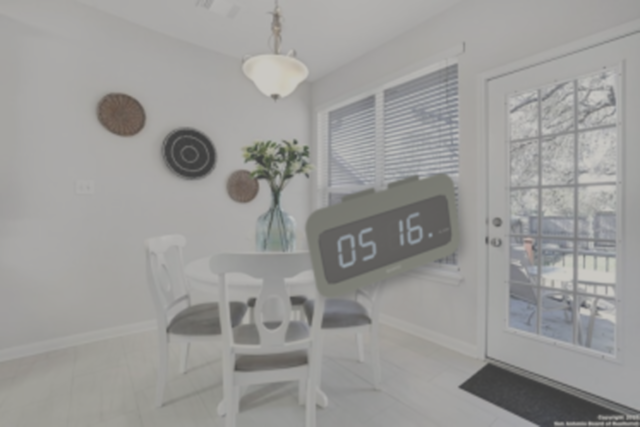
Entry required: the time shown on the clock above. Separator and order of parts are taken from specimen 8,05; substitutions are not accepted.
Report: 5,16
